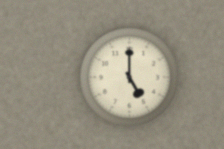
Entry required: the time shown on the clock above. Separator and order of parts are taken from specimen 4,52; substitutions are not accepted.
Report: 5,00
